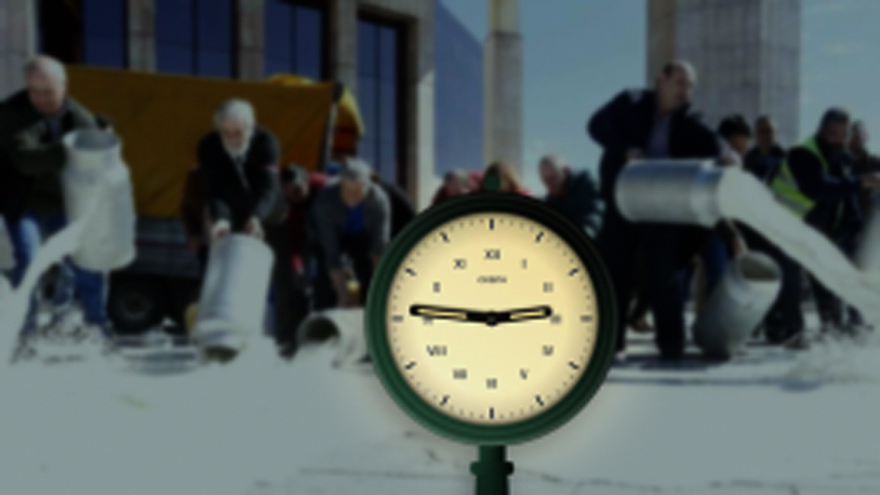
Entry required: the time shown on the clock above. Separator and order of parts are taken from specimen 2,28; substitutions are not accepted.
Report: 2,46
